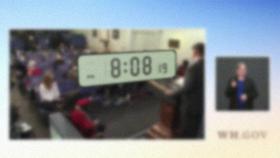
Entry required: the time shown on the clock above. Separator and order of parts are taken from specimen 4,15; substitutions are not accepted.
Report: 8,08
